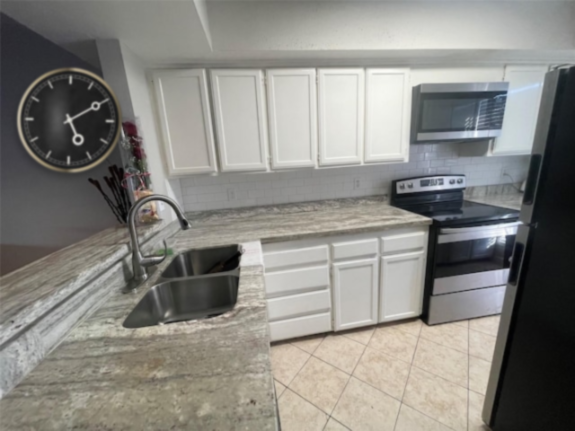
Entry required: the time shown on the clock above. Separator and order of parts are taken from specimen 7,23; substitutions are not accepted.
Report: 5,10
